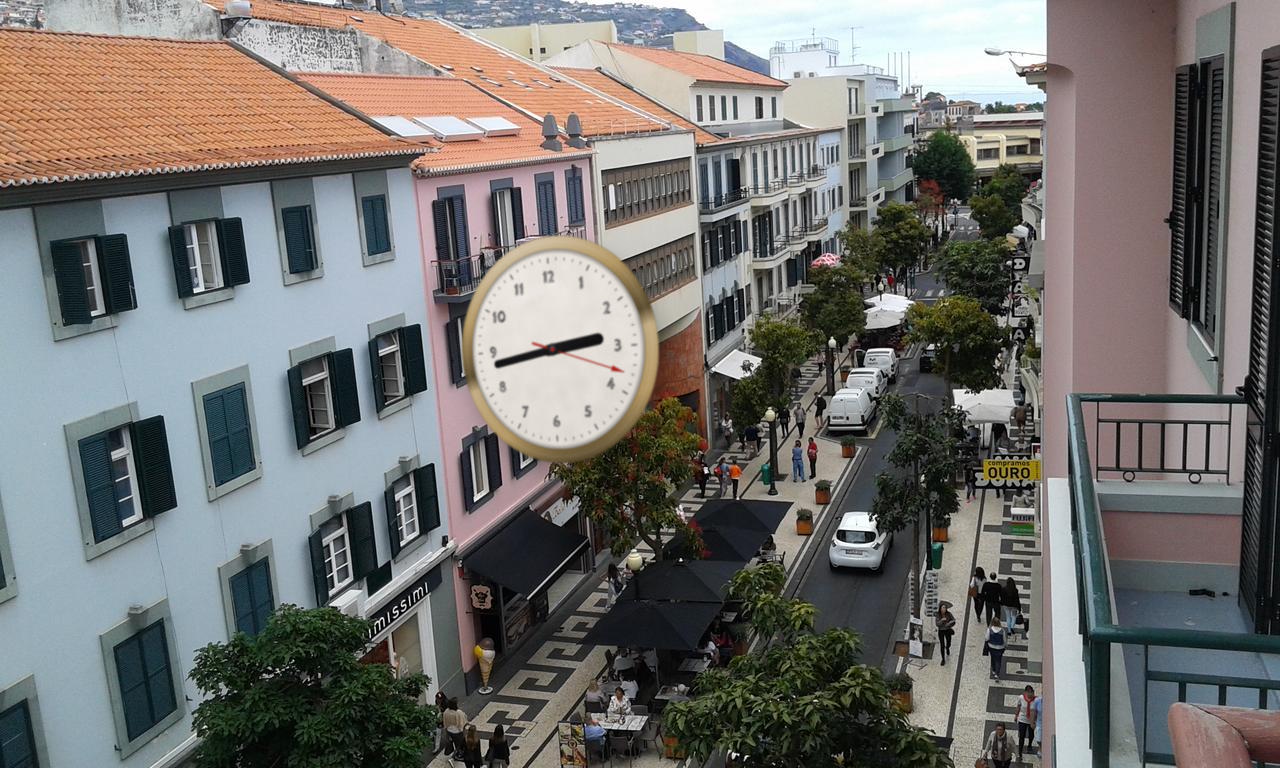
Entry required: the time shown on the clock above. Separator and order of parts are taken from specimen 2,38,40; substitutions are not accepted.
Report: 2,43,18
